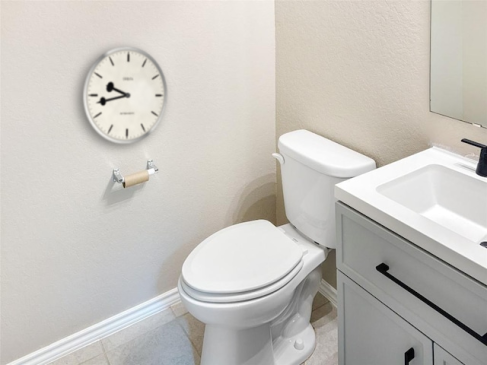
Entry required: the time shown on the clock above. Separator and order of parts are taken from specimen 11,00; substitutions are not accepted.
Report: 9,43
